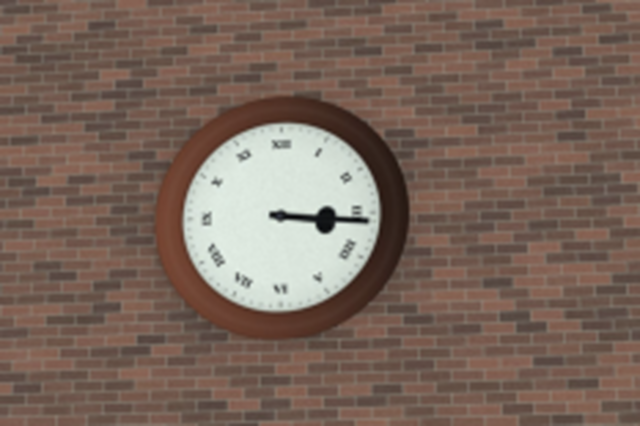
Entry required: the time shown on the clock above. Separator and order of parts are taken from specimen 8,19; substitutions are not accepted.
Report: 3,16
